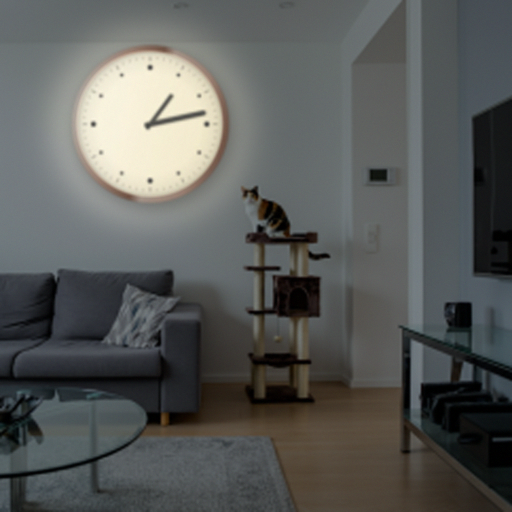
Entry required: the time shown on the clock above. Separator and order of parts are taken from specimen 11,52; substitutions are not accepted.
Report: 1,13
